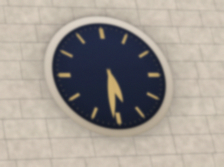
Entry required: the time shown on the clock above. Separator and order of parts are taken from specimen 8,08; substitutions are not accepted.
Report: 5,31
